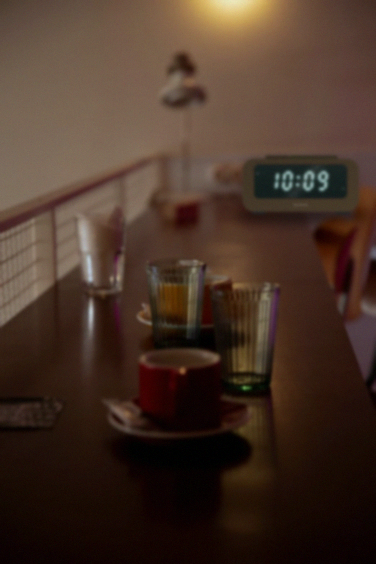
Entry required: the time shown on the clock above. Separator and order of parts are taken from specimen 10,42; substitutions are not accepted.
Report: 10,09
